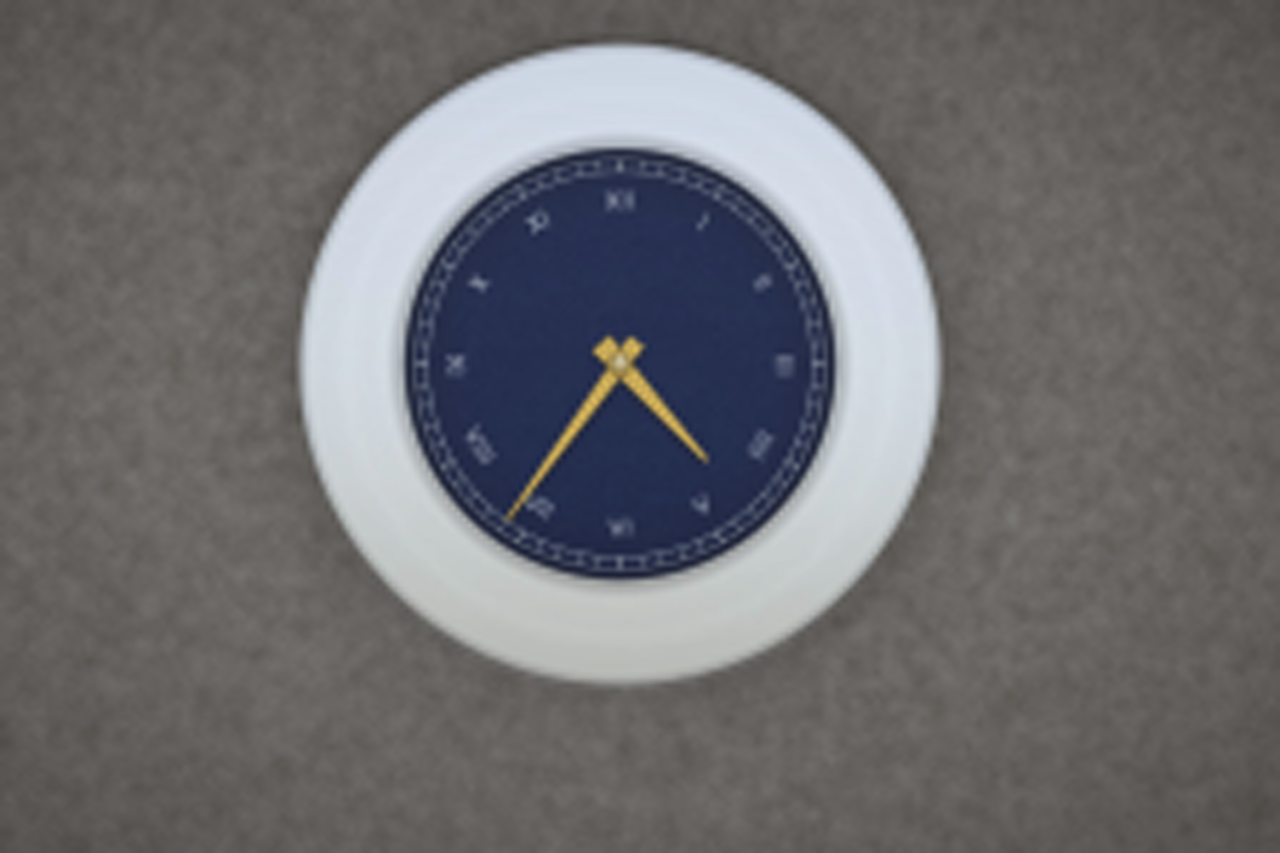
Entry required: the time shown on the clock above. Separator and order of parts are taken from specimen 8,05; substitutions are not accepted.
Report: 4,36
